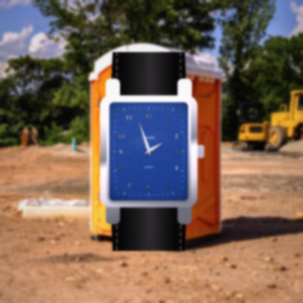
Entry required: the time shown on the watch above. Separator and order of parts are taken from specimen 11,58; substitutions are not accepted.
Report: 1,57
